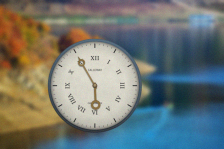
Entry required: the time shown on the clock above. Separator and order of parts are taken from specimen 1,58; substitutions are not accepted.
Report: 5,55
